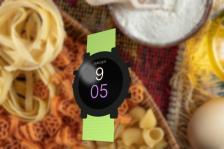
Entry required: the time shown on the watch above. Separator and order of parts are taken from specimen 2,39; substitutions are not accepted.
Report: 9,05
